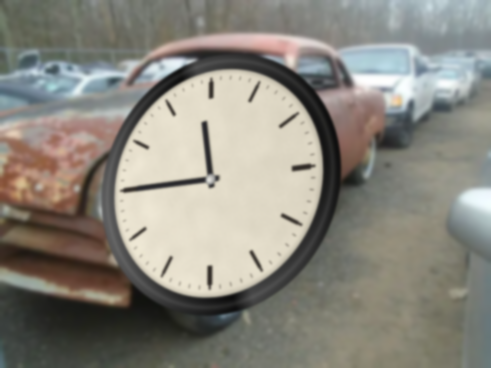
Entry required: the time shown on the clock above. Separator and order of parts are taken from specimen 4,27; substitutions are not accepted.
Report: 11,45
